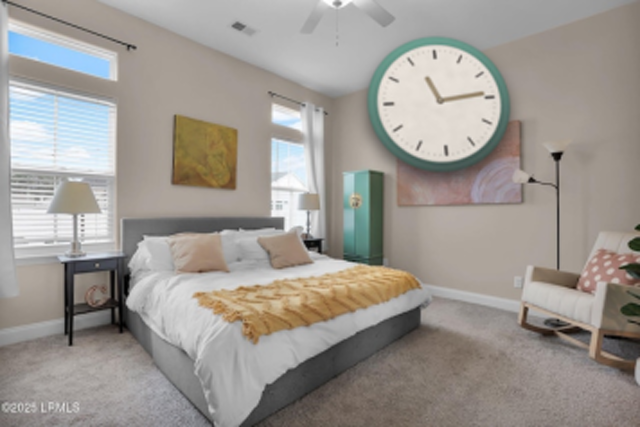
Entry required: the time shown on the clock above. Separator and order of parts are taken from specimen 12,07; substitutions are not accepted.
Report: 11,14
